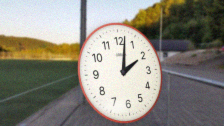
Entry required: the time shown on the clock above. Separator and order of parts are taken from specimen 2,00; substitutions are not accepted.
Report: 2,02
